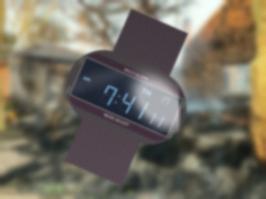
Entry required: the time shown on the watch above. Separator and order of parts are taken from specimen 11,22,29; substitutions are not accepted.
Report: 7,41,11
